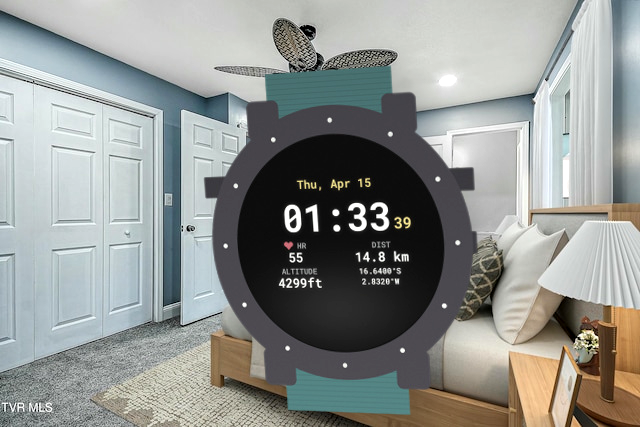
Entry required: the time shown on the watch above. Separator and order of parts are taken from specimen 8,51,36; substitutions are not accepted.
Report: 1,33,39
